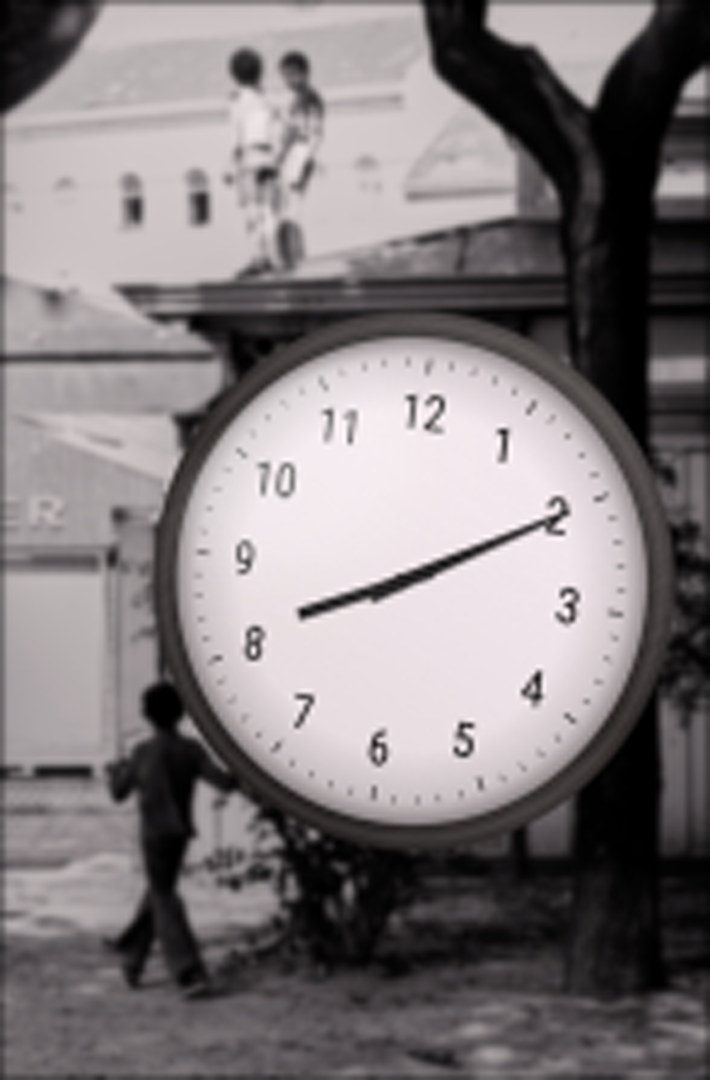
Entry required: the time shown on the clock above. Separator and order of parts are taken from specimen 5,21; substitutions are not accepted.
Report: 8,10
